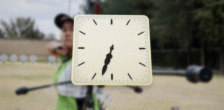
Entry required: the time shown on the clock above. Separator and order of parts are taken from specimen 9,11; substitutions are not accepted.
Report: 6,33
